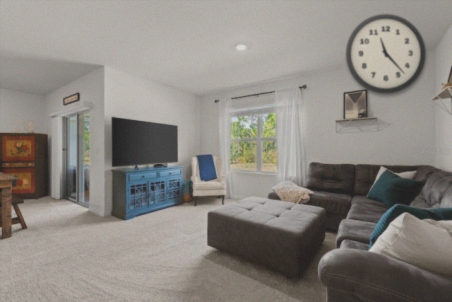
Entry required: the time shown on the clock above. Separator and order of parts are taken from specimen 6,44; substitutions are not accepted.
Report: 11,23
